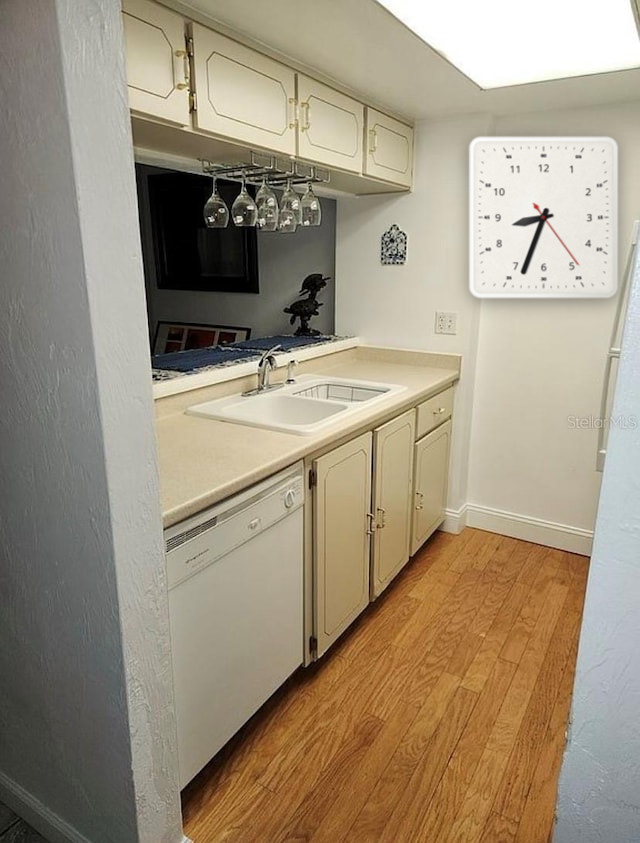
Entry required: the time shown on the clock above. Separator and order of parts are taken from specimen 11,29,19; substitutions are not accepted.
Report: 8,33,24
